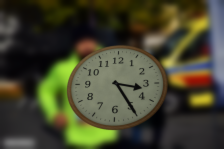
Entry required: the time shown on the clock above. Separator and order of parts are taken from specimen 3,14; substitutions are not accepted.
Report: 3,25
